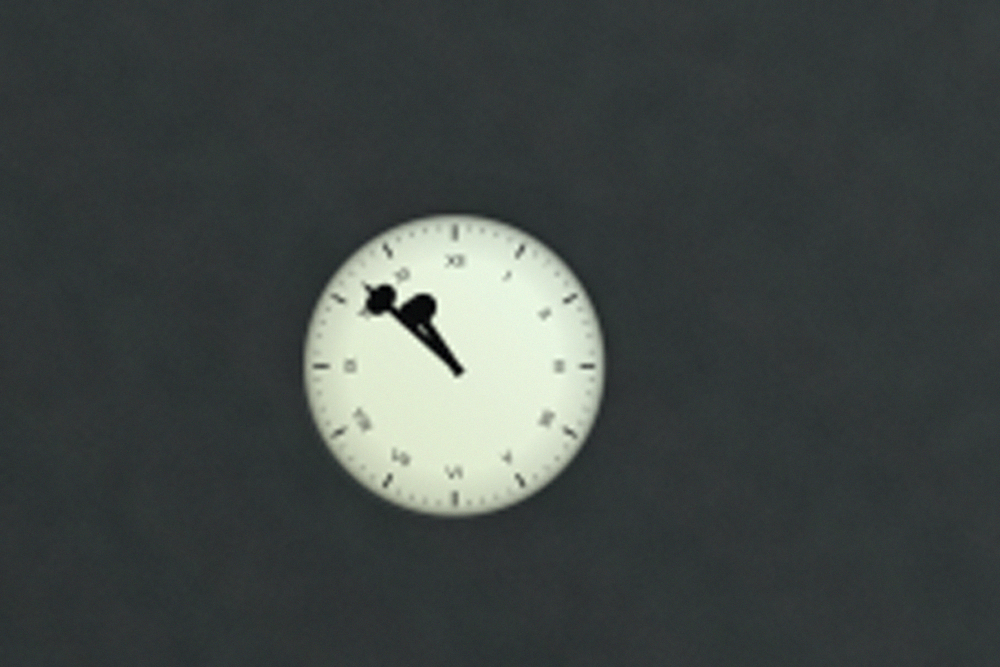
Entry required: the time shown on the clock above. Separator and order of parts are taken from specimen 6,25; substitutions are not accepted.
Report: 10,52
